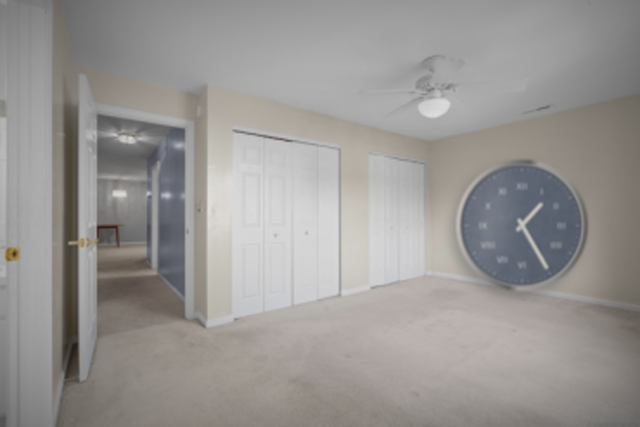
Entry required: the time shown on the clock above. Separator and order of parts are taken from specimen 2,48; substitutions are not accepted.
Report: 1,25
